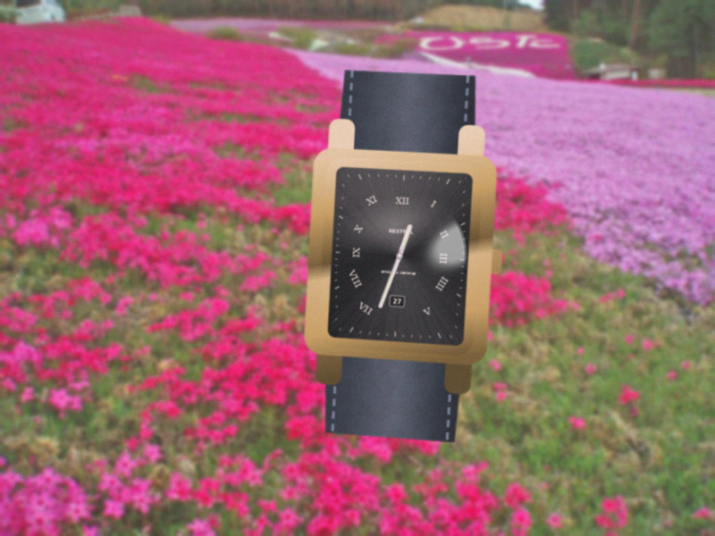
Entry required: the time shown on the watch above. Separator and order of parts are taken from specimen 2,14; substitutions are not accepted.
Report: 12,33
